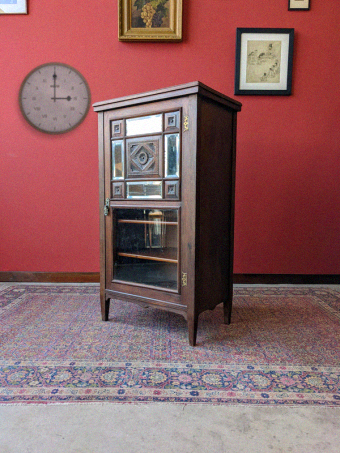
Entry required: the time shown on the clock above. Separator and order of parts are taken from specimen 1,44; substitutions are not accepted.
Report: 3,00
